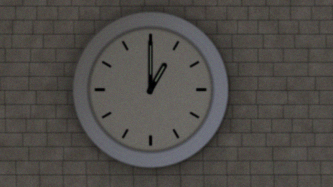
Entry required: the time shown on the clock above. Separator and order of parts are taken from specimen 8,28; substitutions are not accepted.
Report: 1,00
